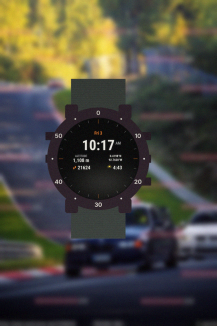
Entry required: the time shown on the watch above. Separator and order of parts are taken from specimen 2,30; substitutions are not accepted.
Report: 10,17
